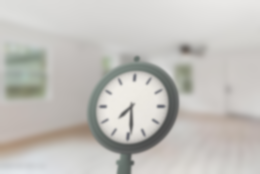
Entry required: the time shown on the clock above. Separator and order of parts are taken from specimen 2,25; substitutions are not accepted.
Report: 7,29
